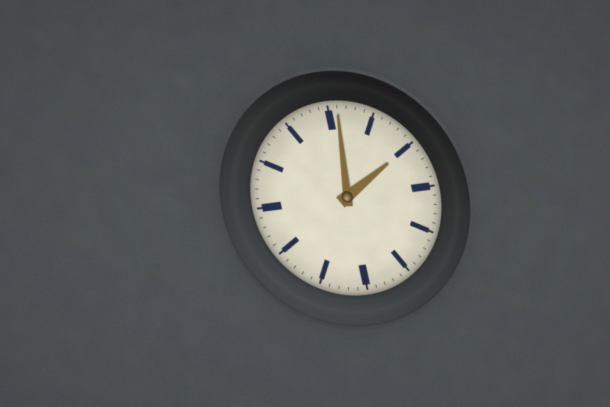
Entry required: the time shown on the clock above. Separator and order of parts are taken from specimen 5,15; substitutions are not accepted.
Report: 2,01
